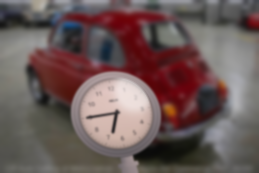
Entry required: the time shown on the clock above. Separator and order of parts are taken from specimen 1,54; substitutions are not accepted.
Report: 6,45
